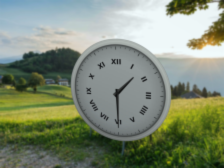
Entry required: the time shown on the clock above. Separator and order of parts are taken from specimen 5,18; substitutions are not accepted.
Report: 1,30
